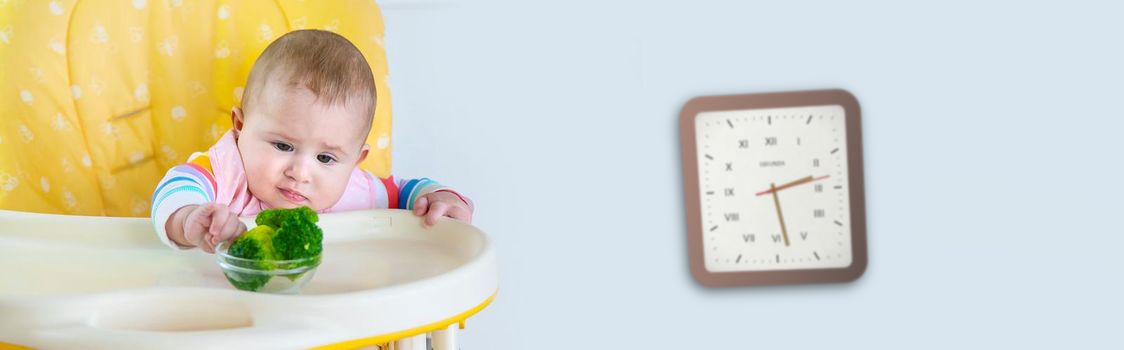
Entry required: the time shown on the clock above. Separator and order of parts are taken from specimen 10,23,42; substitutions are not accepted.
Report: 2,28,13
